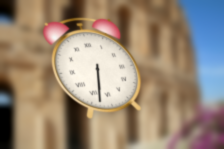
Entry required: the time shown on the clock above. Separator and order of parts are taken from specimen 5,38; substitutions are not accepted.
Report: 6,33
